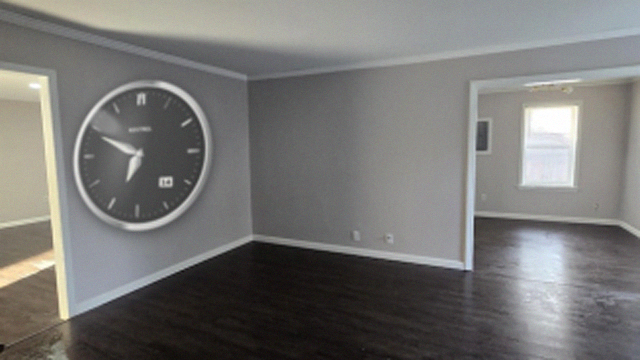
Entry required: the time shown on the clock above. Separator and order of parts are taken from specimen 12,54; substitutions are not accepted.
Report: 6,49
